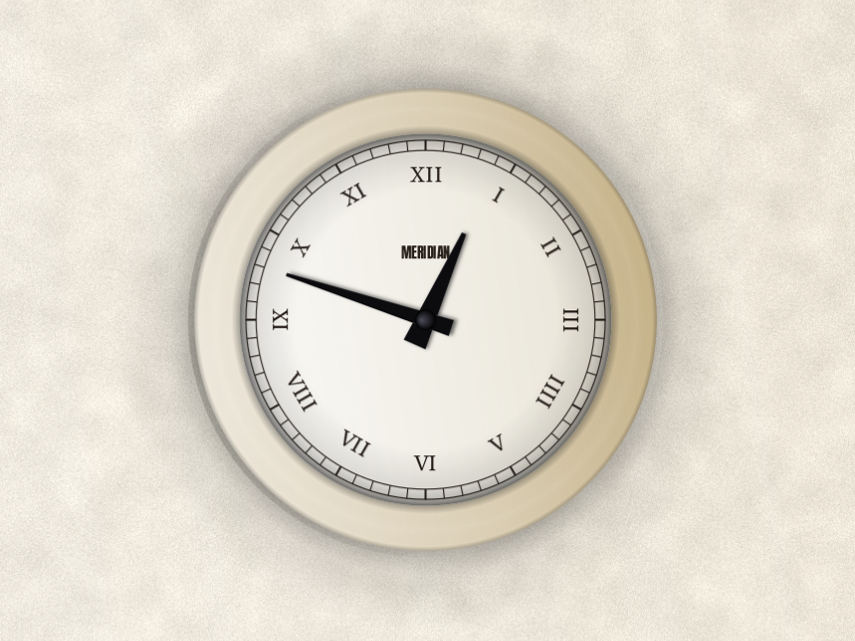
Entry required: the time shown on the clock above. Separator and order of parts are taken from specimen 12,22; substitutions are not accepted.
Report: 12,48
